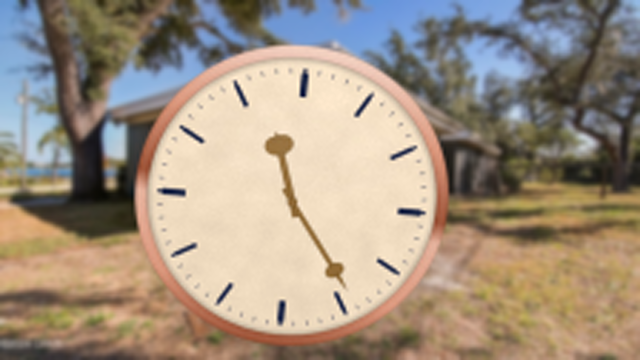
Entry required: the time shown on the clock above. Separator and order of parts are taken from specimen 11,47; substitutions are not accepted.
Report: 11,24
